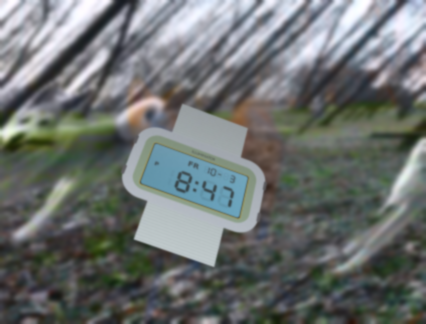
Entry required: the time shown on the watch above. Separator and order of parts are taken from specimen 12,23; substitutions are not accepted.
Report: 8,47
